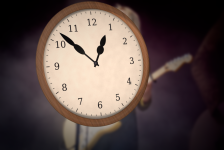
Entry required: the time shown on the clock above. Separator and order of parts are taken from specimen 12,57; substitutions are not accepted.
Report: 12,52
